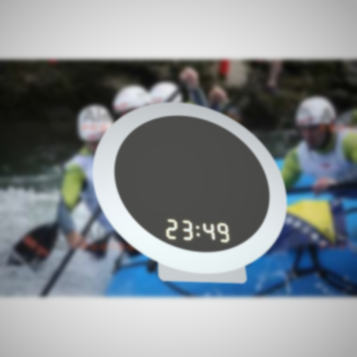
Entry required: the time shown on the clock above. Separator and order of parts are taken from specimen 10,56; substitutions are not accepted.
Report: 23,49
